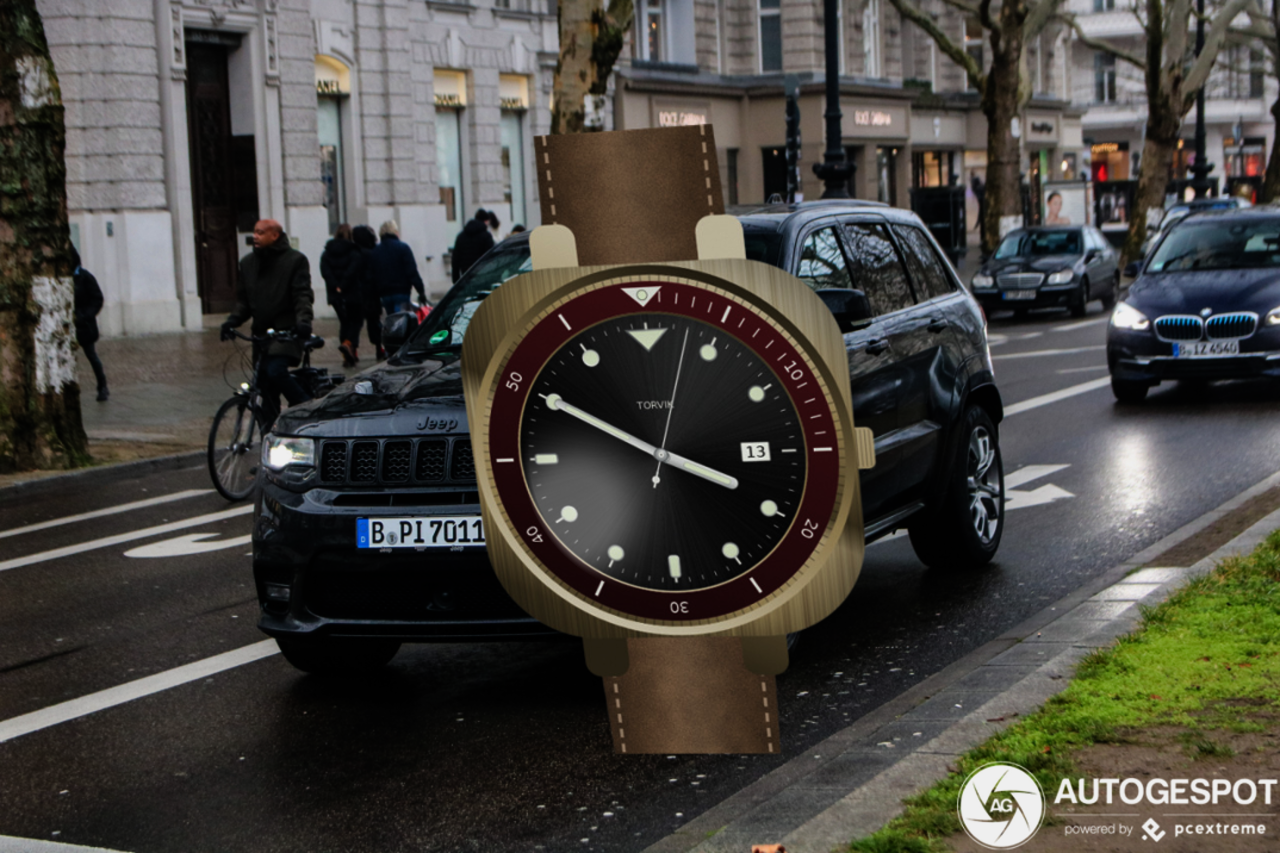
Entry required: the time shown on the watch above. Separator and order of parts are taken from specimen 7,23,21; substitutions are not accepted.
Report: 3,50,03
